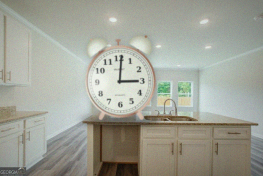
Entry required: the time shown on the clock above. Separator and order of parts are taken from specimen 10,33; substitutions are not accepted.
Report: 3,01
